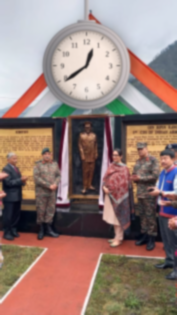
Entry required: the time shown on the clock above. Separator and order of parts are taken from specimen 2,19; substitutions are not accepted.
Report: 12,39
